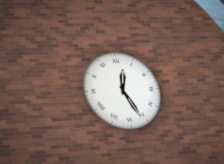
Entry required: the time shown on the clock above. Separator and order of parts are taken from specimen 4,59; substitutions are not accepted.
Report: 12,26
